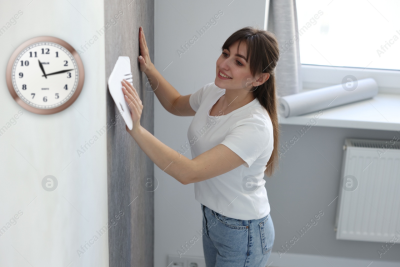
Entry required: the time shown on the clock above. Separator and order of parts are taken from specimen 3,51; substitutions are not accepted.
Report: 11,13
